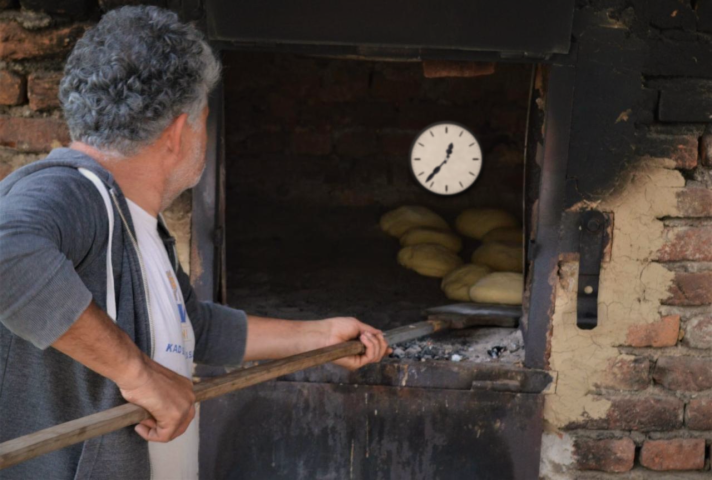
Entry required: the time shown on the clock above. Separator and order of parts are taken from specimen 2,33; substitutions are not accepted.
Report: 12,37
